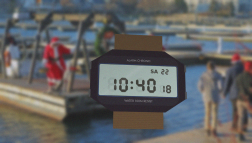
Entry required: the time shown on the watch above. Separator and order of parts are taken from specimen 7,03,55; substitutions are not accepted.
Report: 10,40,18
